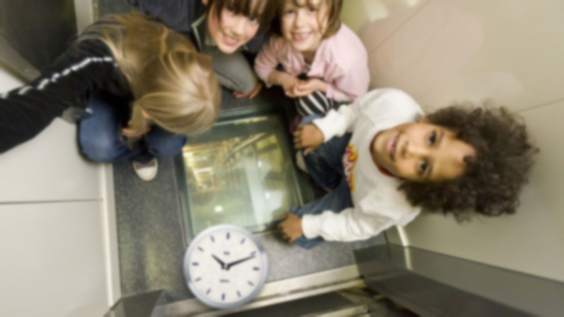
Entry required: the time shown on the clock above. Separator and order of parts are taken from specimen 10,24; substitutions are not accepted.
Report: 10,11
